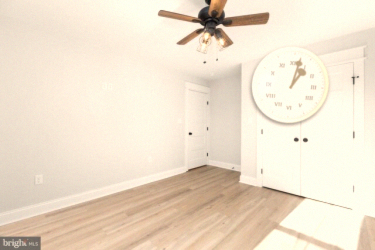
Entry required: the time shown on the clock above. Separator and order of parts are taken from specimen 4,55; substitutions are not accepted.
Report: 1,02
